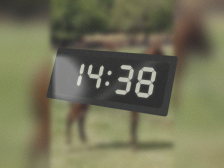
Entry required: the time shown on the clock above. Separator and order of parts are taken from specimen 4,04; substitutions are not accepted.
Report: 14,38
